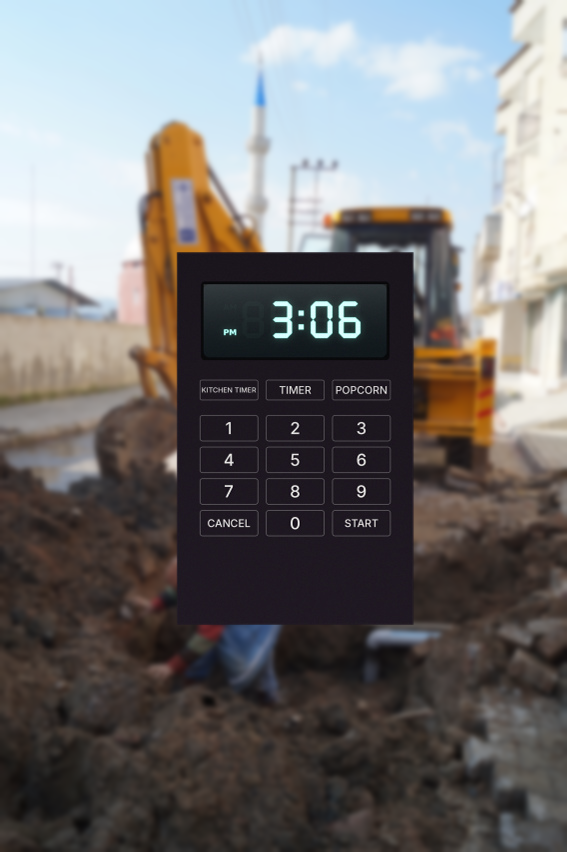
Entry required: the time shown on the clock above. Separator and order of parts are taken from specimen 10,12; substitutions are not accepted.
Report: 3,06
